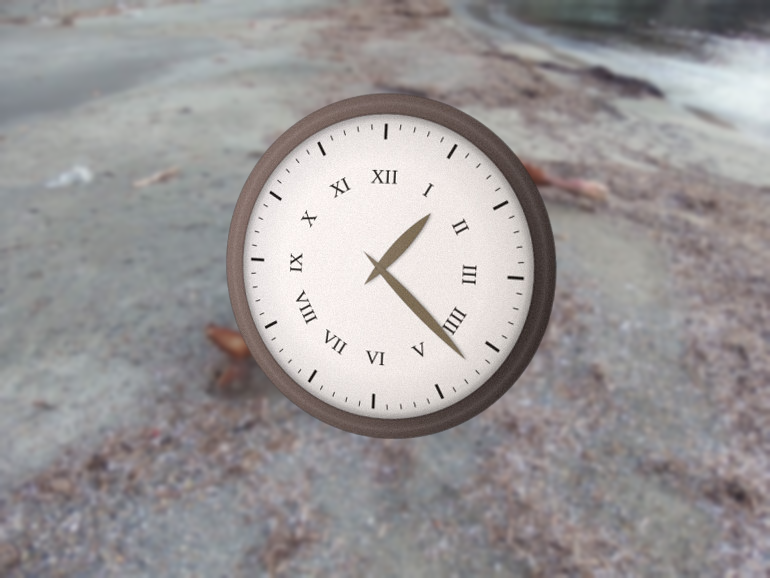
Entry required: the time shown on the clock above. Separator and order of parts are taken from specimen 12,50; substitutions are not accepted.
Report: 1,22
